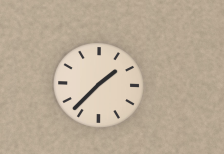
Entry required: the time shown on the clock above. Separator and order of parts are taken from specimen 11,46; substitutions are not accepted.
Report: 1,37
